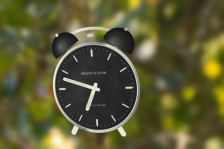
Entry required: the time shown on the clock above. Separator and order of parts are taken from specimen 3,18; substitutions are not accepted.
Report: 6,48
